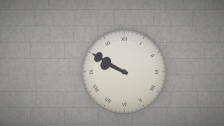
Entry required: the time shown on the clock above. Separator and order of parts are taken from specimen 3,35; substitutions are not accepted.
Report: 9,50
